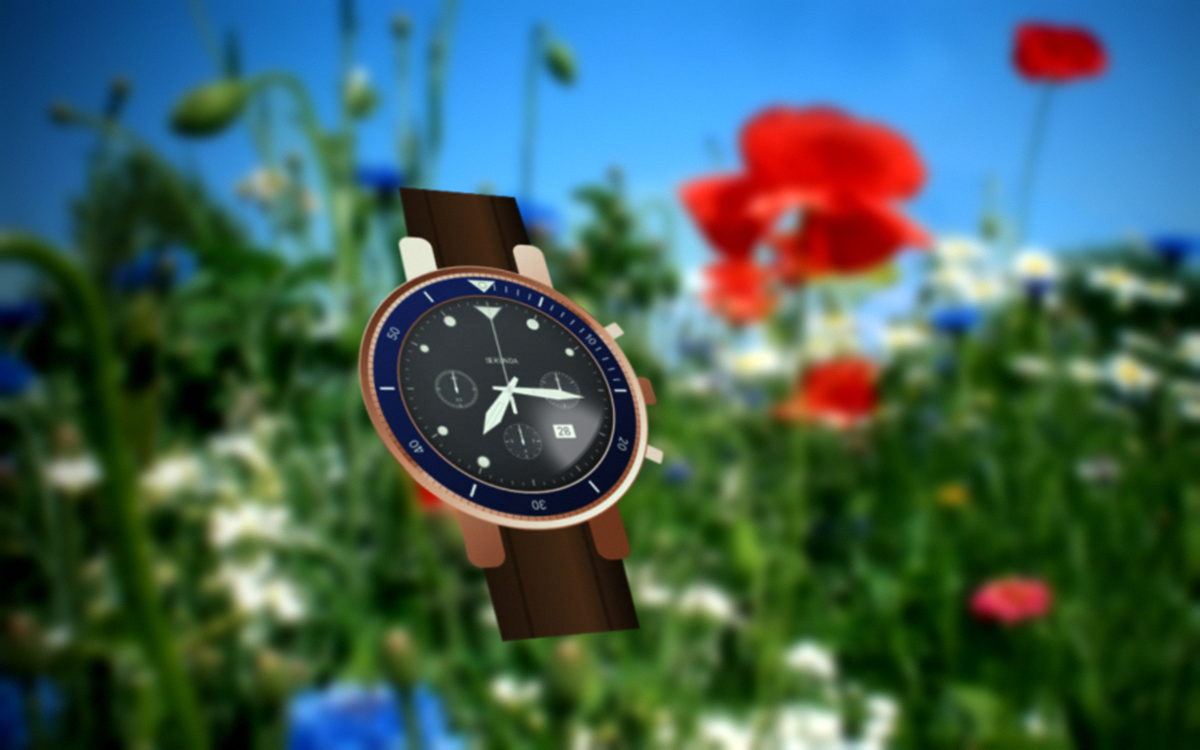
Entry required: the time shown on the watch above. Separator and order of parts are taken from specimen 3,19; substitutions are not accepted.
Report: 7,16
